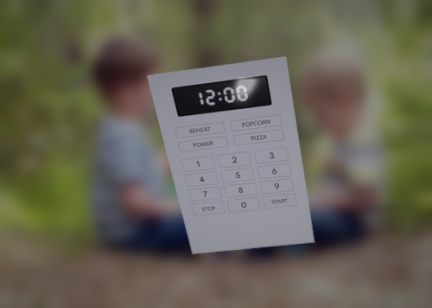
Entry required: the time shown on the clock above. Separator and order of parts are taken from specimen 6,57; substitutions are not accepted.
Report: 12,00
